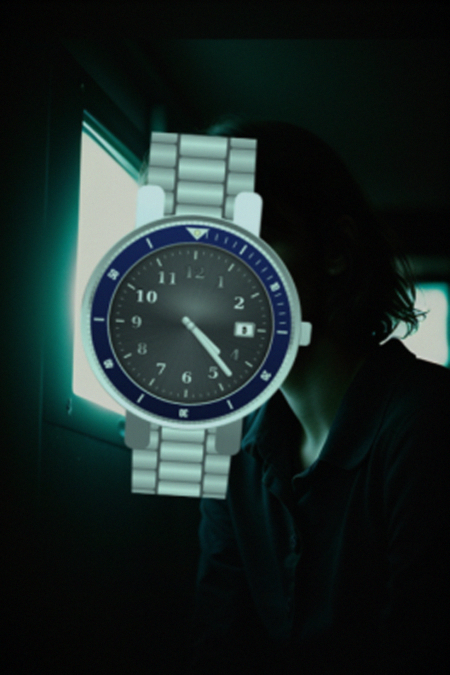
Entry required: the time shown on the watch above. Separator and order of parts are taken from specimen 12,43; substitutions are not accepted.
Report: 4,23
